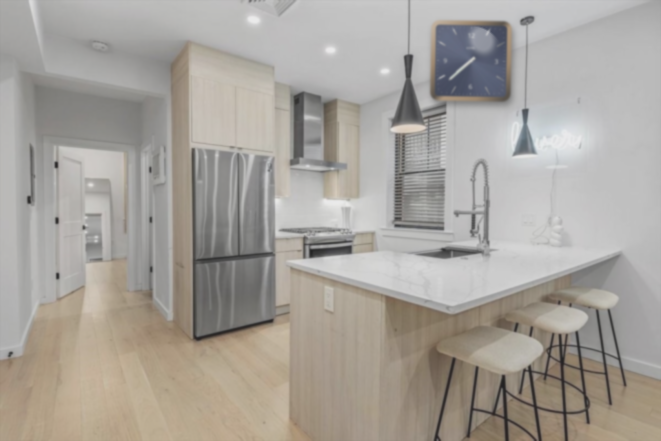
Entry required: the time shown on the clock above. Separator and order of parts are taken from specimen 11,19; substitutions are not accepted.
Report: 7,38
